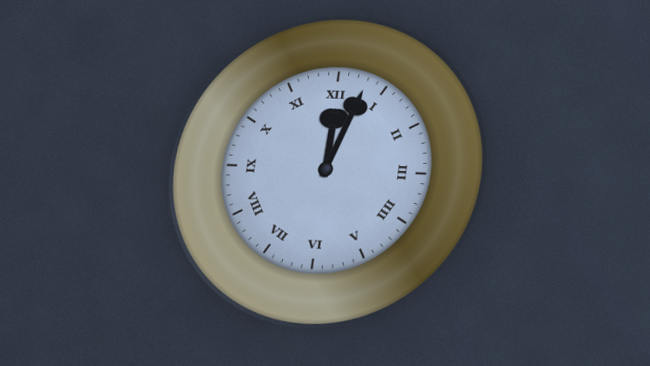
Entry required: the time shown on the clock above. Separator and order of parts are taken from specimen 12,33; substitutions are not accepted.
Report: 12,03
